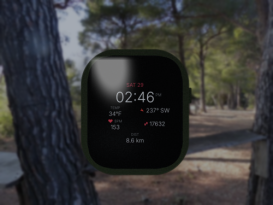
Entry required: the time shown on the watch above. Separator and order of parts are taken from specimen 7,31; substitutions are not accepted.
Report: 2,46
